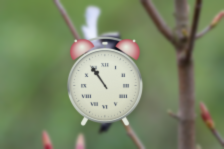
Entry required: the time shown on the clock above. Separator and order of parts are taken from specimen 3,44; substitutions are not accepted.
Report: 10,54
